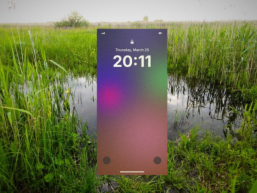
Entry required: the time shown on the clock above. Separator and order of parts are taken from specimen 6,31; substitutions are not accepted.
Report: 20,11
